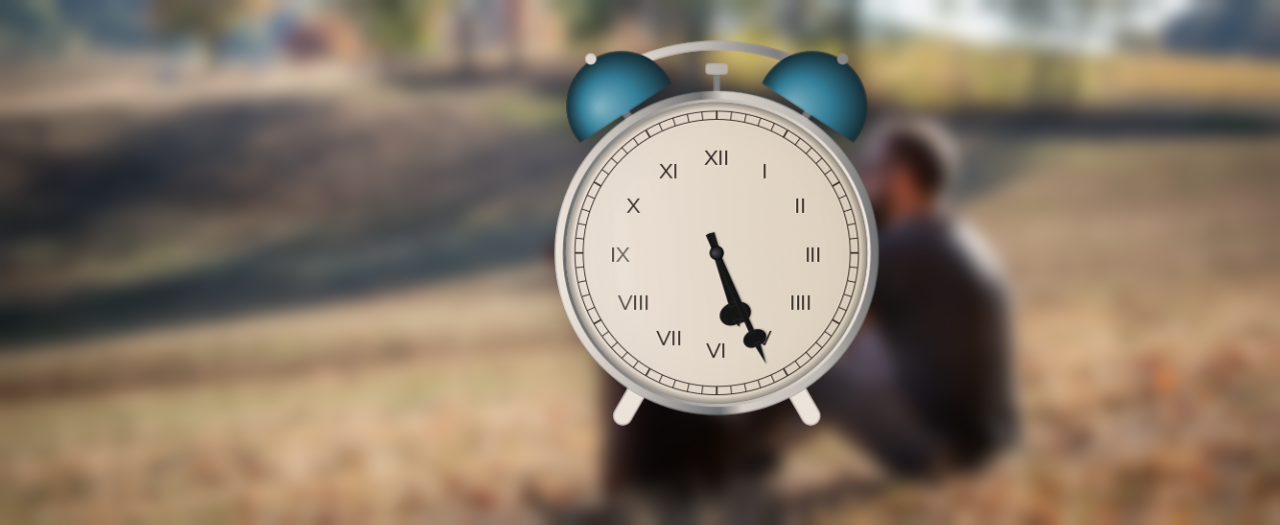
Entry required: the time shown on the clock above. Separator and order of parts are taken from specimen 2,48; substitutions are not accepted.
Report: 5,26
